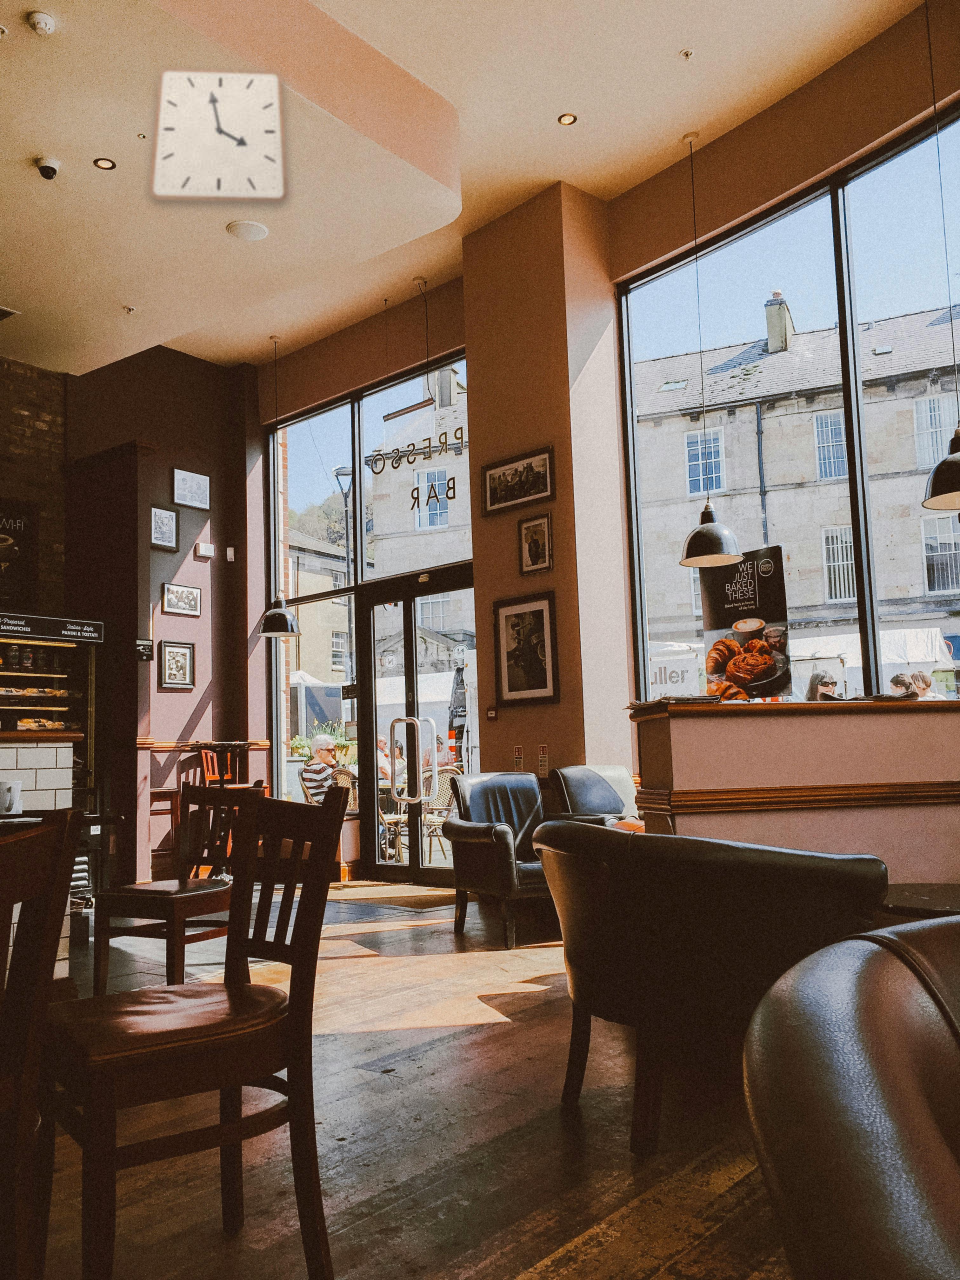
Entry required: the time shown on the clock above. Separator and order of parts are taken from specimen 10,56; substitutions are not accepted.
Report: 3,58
